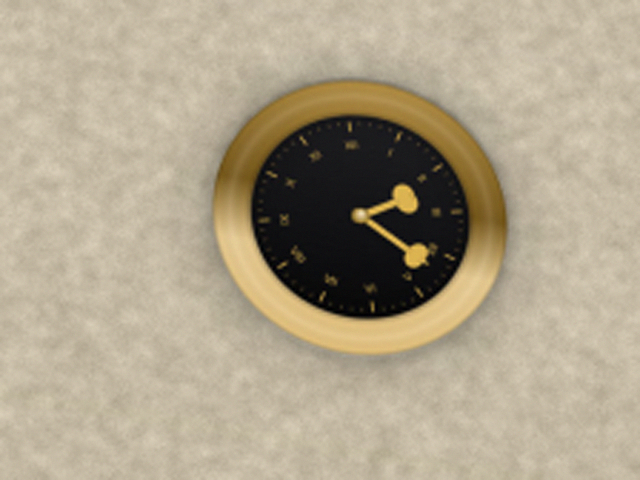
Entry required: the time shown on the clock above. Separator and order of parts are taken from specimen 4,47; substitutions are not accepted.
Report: 2,22
